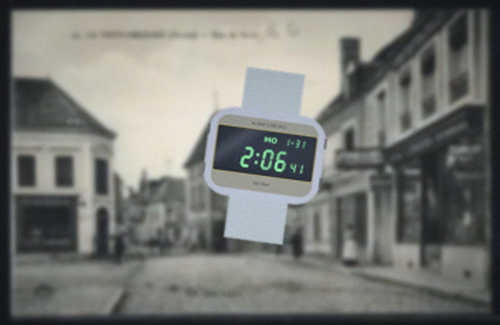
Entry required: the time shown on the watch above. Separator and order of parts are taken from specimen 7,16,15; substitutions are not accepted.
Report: 2,06,41
